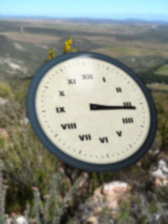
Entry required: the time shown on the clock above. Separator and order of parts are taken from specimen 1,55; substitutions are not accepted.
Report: 3,16
